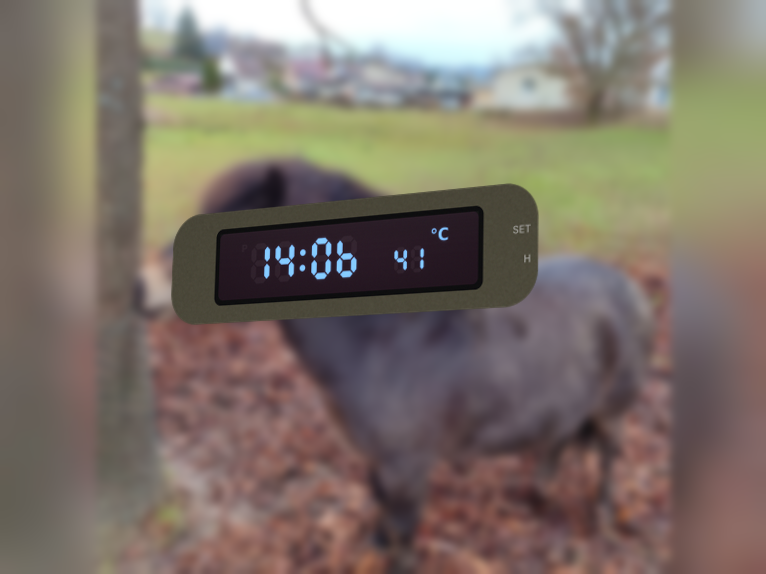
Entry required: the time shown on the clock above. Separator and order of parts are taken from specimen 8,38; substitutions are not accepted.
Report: 14,06
